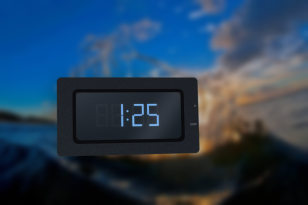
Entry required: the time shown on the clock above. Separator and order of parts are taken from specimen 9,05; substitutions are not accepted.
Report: 1,25
